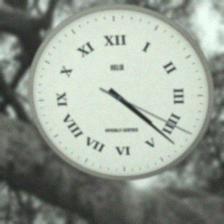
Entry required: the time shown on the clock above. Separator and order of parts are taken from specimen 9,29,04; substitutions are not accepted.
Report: 4,22,20
